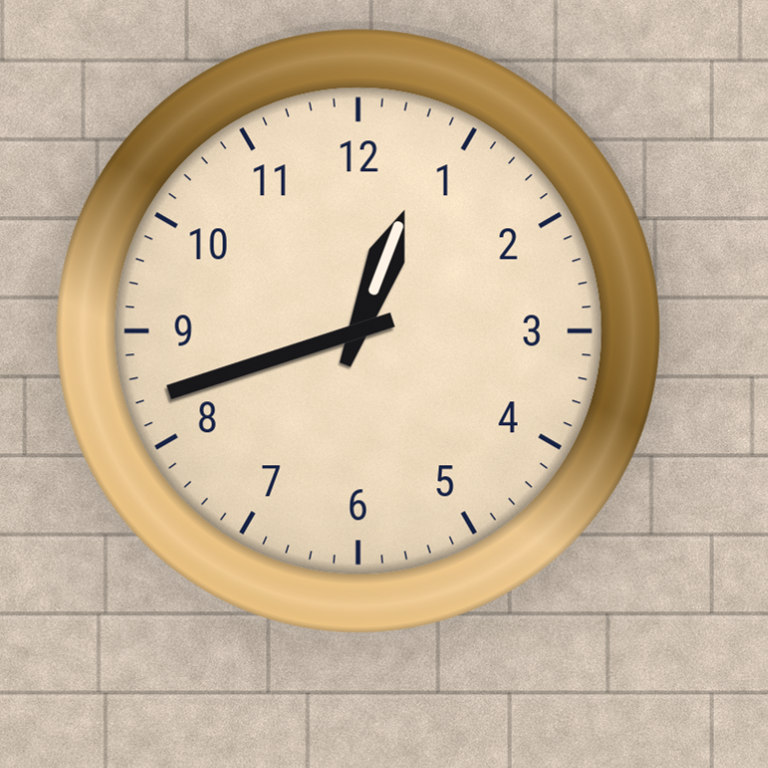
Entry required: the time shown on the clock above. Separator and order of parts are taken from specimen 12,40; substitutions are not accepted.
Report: 12,42
